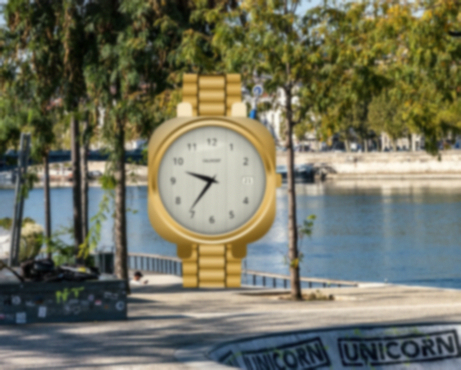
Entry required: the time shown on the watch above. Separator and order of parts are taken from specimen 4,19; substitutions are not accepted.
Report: 9,36
